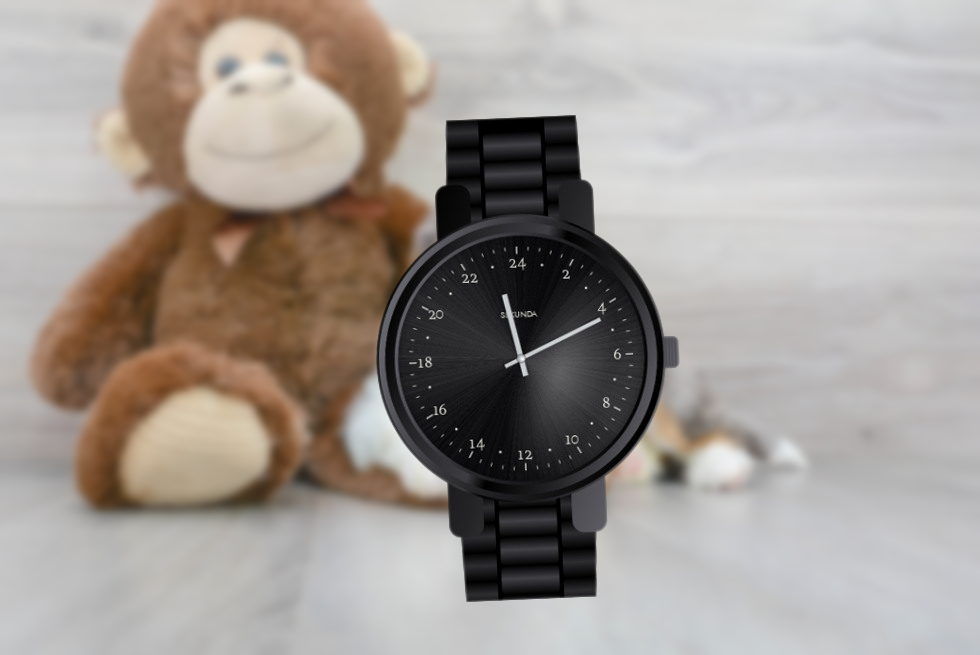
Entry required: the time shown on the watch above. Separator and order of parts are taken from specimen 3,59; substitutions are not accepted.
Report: 23,11
